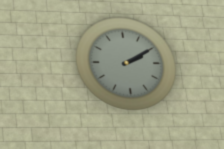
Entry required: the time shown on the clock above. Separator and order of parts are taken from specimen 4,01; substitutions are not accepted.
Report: 2,10
